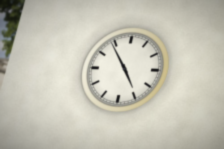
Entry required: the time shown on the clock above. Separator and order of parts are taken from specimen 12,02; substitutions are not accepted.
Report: 4,54
